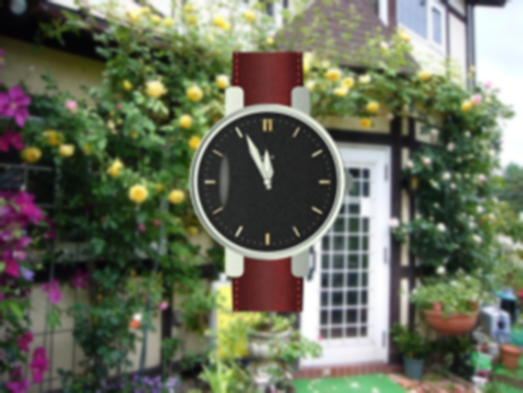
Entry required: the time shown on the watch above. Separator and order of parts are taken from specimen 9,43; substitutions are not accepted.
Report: 11,56
